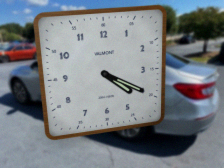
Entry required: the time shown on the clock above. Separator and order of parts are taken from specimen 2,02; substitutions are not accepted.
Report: 4,20
